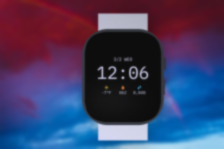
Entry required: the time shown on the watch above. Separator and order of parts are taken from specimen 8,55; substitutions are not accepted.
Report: 12,06
